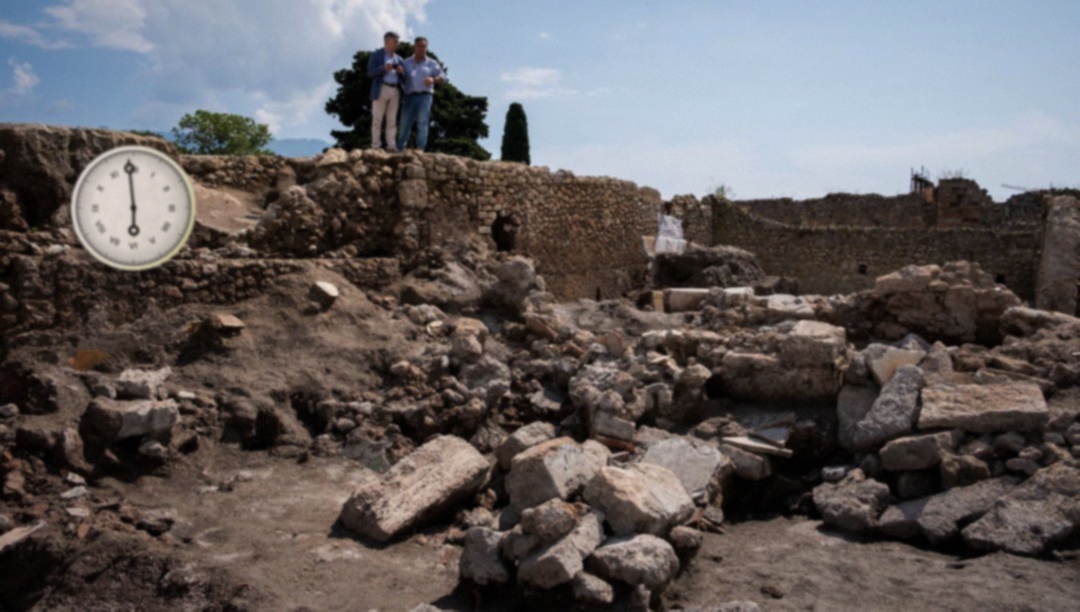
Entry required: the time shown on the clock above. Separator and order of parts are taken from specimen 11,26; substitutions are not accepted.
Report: 5,59
